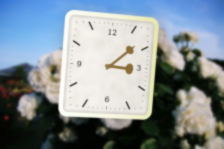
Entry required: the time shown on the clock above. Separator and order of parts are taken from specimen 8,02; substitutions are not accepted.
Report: 3,08
